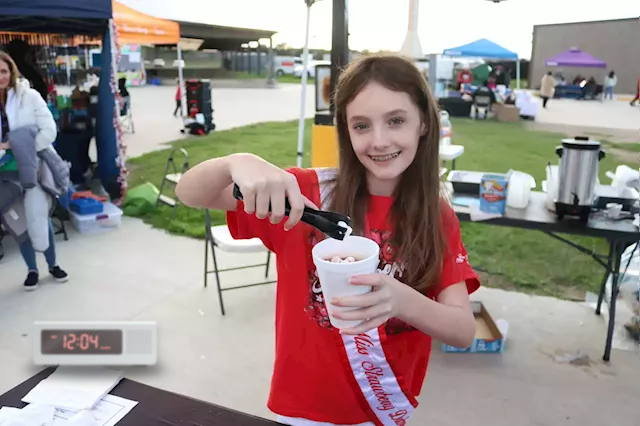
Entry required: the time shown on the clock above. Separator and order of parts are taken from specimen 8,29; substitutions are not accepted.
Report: 12,04
